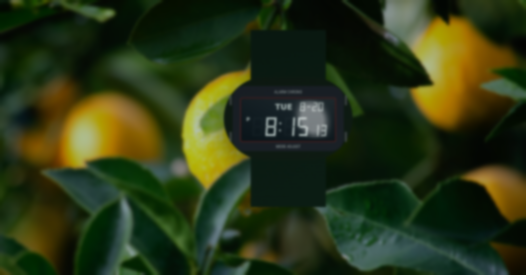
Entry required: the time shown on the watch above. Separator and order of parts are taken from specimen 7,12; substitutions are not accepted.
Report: 8,15
